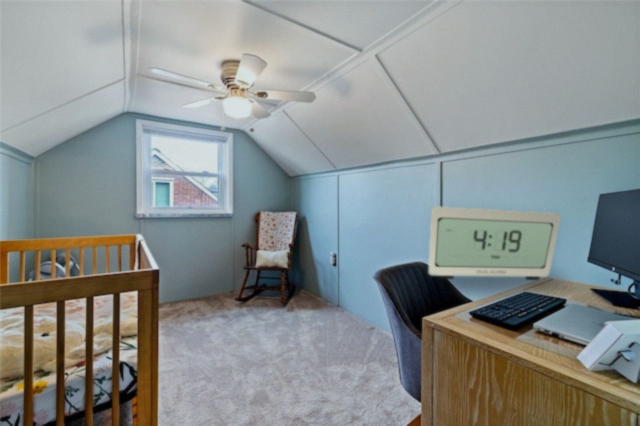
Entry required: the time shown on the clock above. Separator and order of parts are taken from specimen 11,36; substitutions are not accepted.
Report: 4,19
